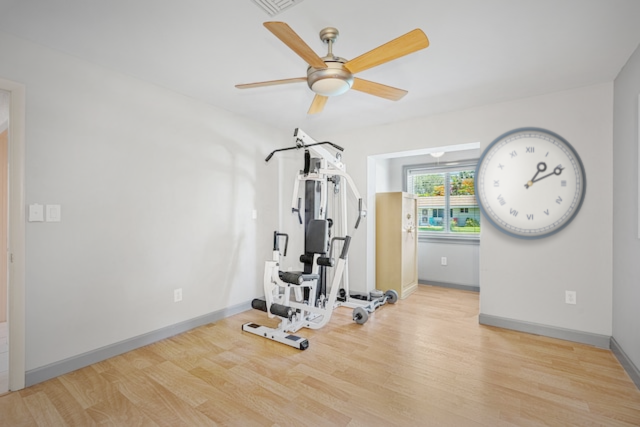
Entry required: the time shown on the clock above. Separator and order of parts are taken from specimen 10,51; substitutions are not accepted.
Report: 1,11
